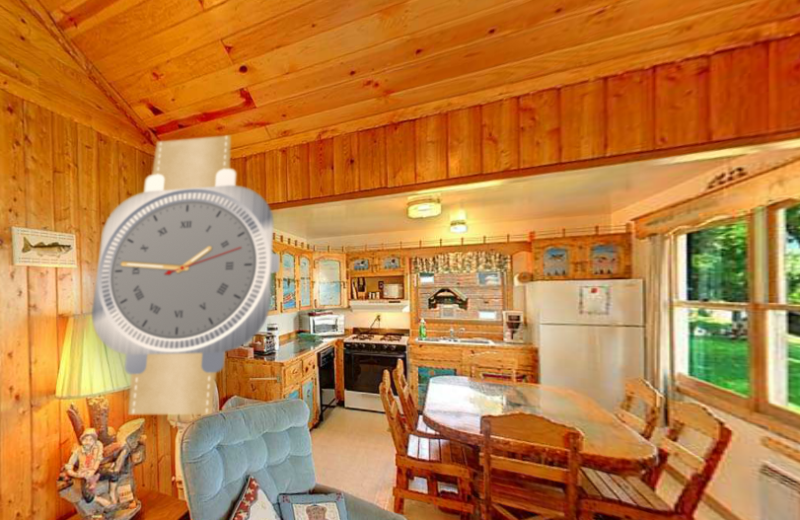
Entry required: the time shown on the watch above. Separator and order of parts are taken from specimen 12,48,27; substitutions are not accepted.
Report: 1,46,12
